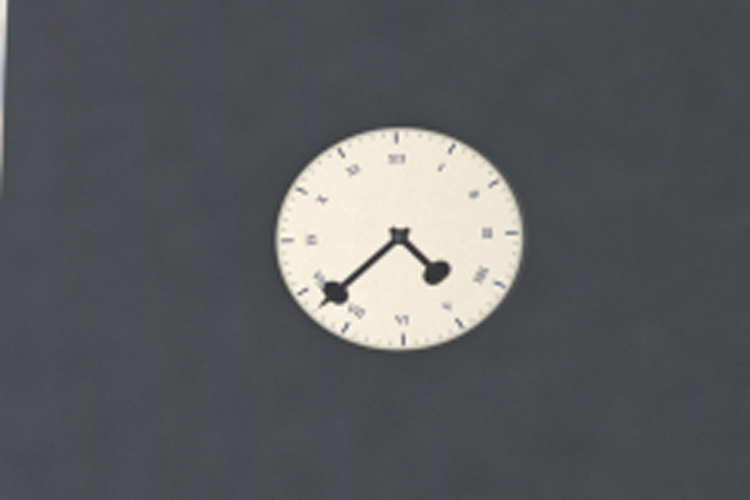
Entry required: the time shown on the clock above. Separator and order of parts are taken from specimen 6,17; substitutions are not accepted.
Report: 4,38
